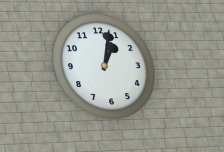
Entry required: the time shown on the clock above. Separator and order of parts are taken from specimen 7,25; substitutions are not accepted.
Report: 1,03
